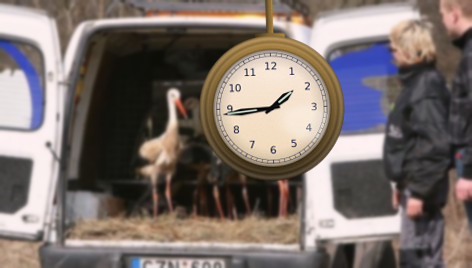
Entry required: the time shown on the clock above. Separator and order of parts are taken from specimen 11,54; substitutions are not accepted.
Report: 1,44
